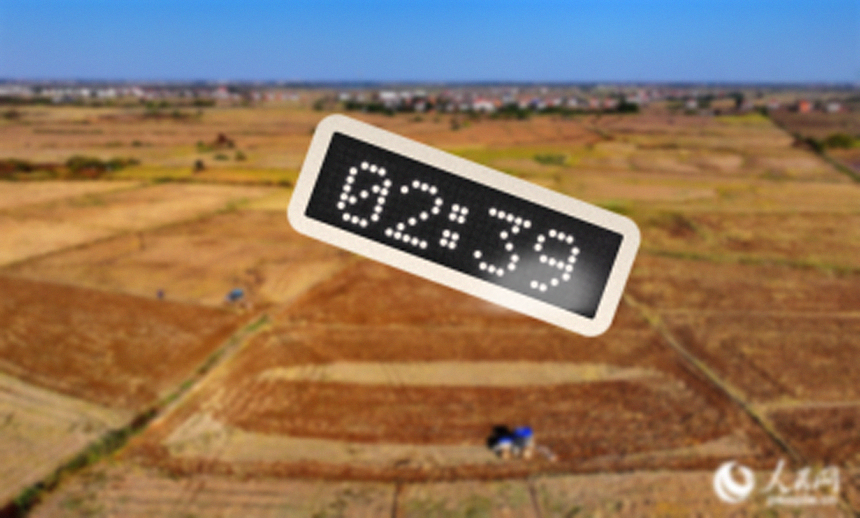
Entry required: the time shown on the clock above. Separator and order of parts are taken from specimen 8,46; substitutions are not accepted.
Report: 2,39
